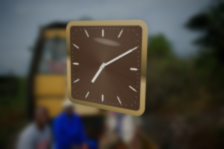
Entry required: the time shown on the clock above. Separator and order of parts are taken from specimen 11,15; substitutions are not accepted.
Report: 7,10
